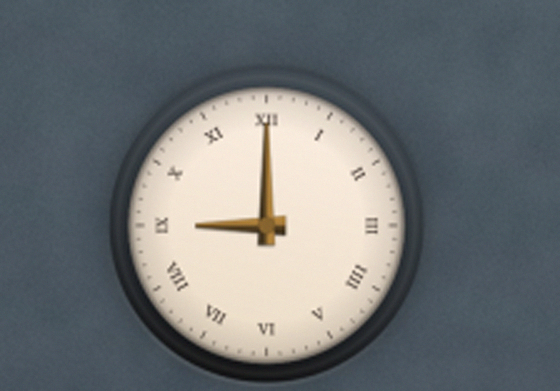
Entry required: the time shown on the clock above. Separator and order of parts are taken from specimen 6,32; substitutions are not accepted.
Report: 9,00
